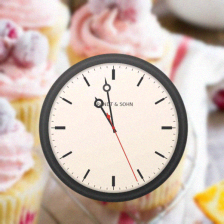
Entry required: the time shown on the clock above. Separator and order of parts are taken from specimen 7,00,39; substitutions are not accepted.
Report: 10,58,26
